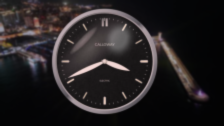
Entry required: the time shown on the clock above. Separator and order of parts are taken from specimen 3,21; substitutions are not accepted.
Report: 3,41
